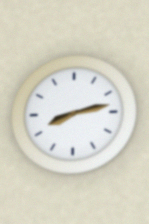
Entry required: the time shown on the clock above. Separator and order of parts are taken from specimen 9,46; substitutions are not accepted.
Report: 8,13
